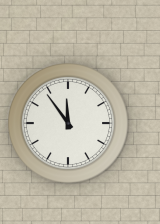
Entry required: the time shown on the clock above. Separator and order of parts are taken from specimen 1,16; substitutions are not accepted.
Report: 11,54
